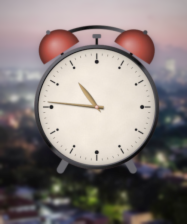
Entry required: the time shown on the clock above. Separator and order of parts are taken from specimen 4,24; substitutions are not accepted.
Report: 10,46
